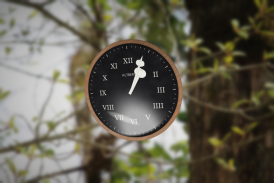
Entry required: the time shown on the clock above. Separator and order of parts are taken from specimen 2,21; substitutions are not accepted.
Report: 1,04
